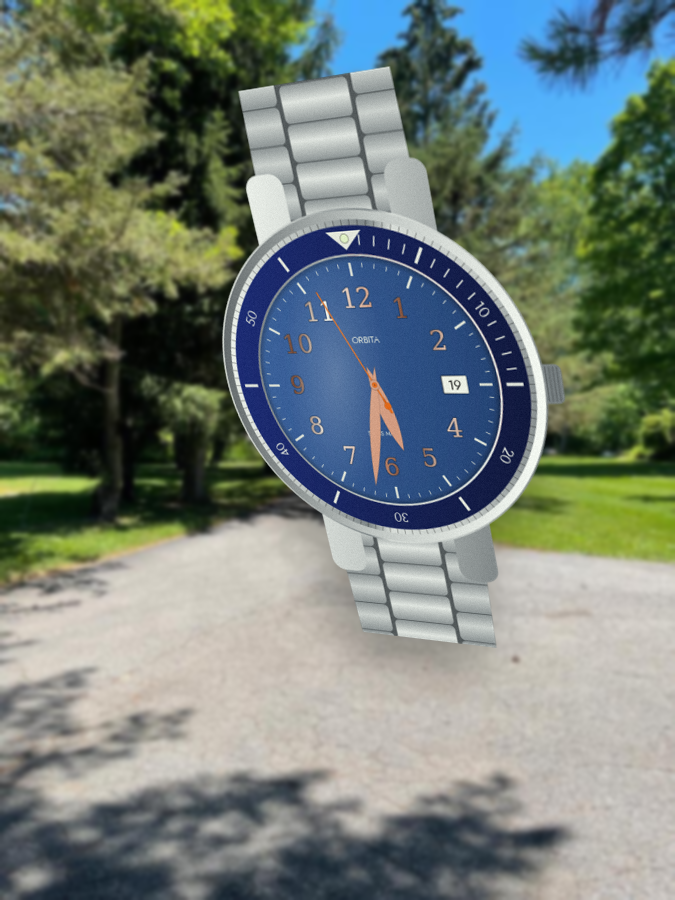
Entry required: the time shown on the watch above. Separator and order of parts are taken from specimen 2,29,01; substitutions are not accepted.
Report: 5,31,56
